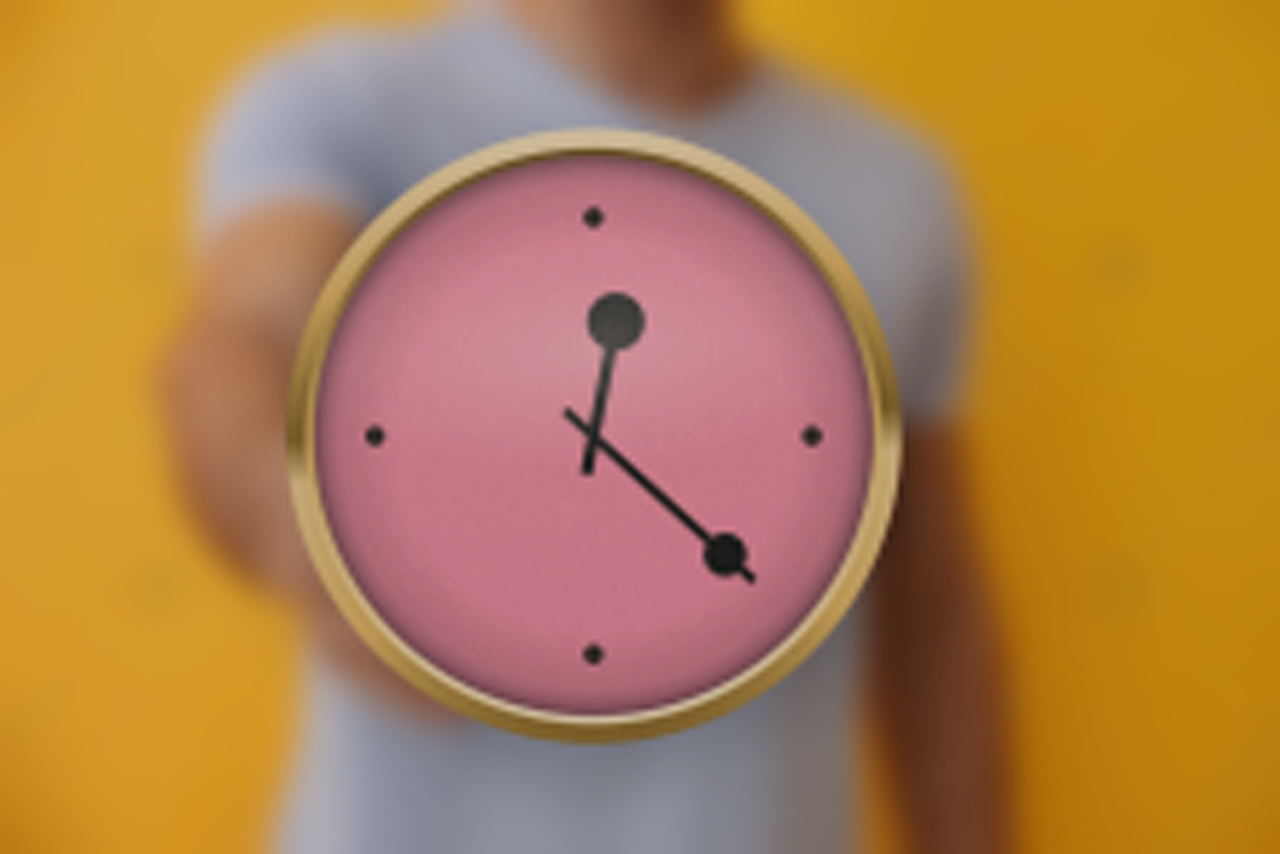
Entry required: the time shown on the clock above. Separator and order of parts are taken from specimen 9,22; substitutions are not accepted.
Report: 12,22
